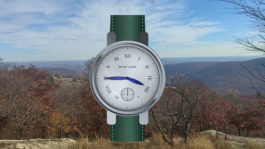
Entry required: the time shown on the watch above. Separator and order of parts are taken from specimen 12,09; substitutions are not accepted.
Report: 3,45
